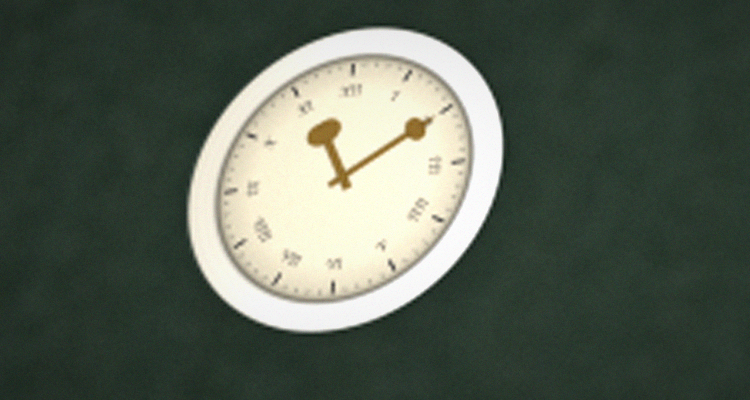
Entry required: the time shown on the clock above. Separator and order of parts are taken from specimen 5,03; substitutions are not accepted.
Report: 11,10
